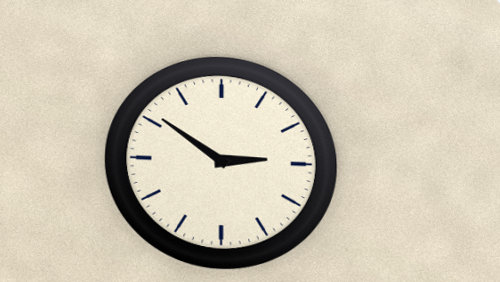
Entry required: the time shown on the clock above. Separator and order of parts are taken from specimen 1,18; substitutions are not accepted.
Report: 2,51
